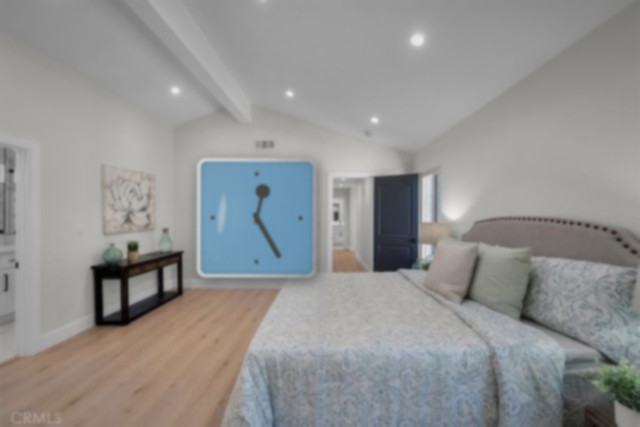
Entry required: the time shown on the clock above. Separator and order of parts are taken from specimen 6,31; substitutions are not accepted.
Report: 12,25
